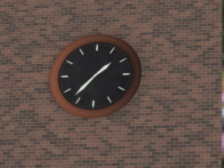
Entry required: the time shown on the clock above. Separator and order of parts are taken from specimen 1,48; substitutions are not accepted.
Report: 1,37
